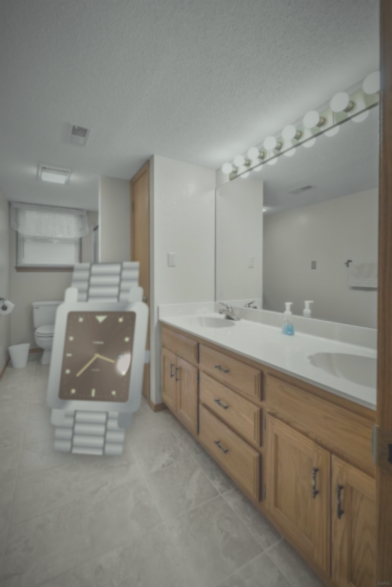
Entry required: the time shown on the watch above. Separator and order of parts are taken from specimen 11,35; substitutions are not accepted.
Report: 3,37
